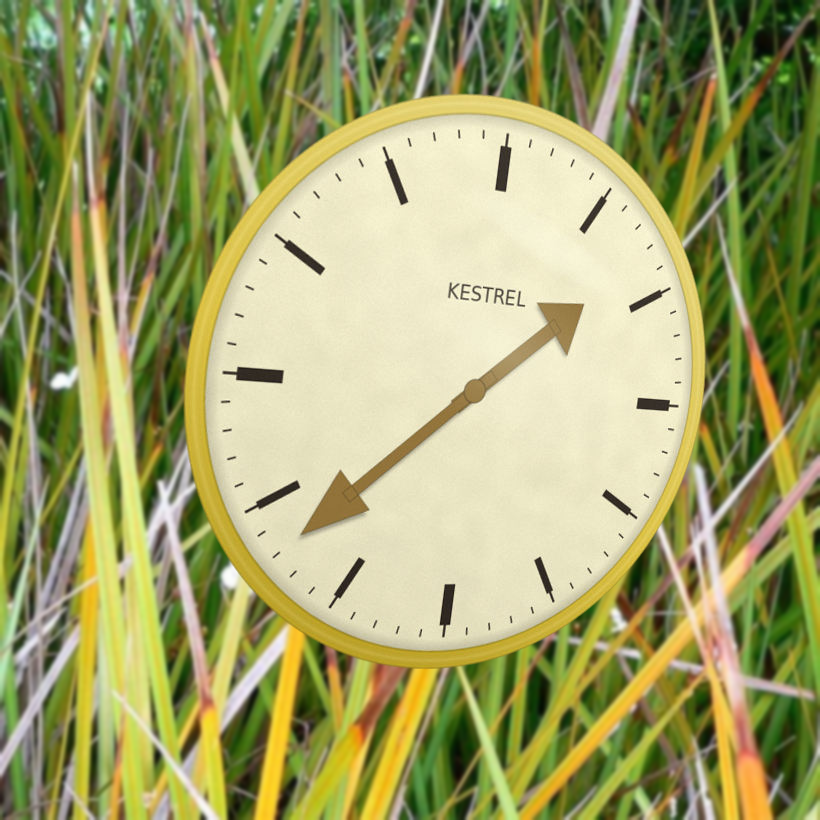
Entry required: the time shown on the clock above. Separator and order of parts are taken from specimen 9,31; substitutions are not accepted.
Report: 1,38
